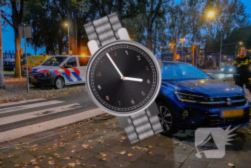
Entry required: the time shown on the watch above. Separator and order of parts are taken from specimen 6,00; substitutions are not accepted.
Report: 3,58
